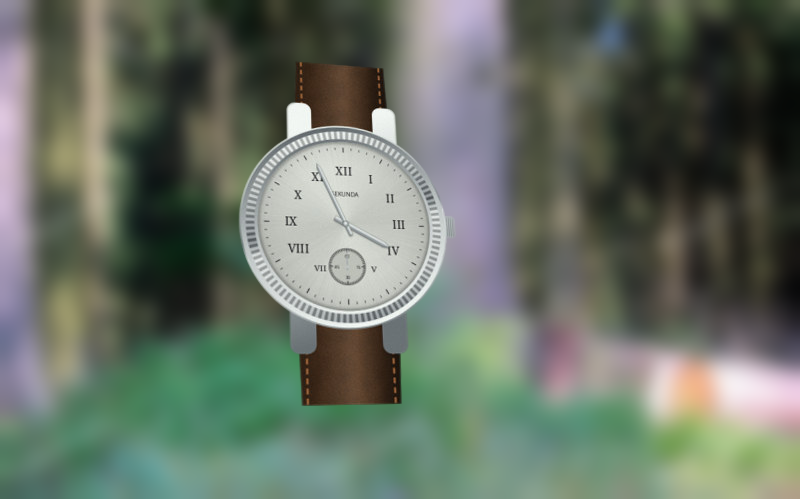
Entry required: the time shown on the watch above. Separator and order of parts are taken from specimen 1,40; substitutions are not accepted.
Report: 3,56
